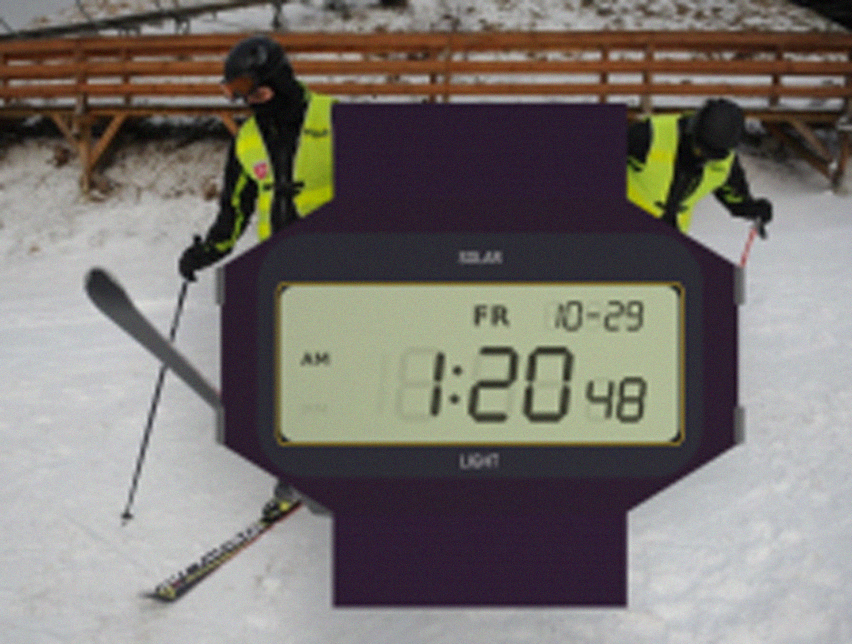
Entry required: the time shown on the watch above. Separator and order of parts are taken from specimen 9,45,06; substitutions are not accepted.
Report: 1,20,48
